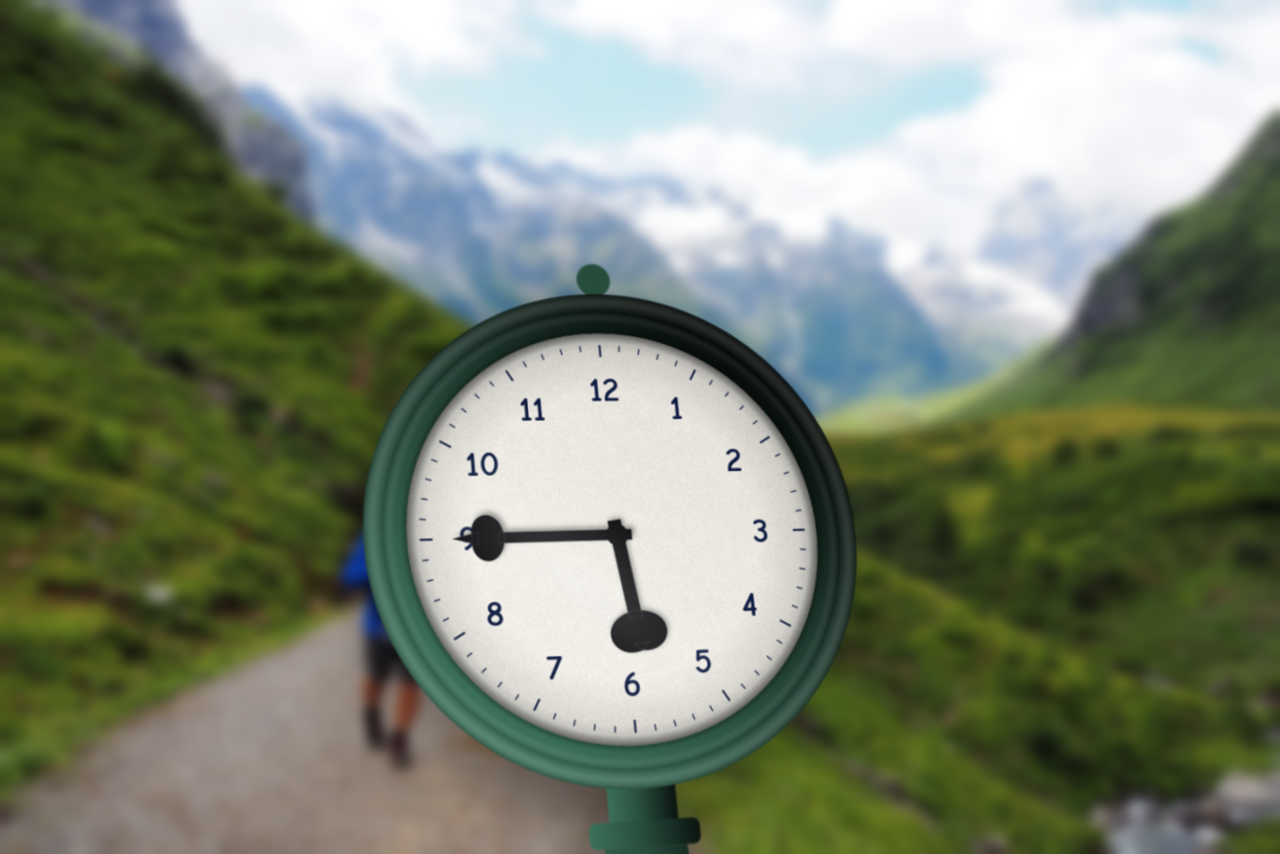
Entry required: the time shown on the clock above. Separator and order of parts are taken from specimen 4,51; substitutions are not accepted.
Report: 5,45
